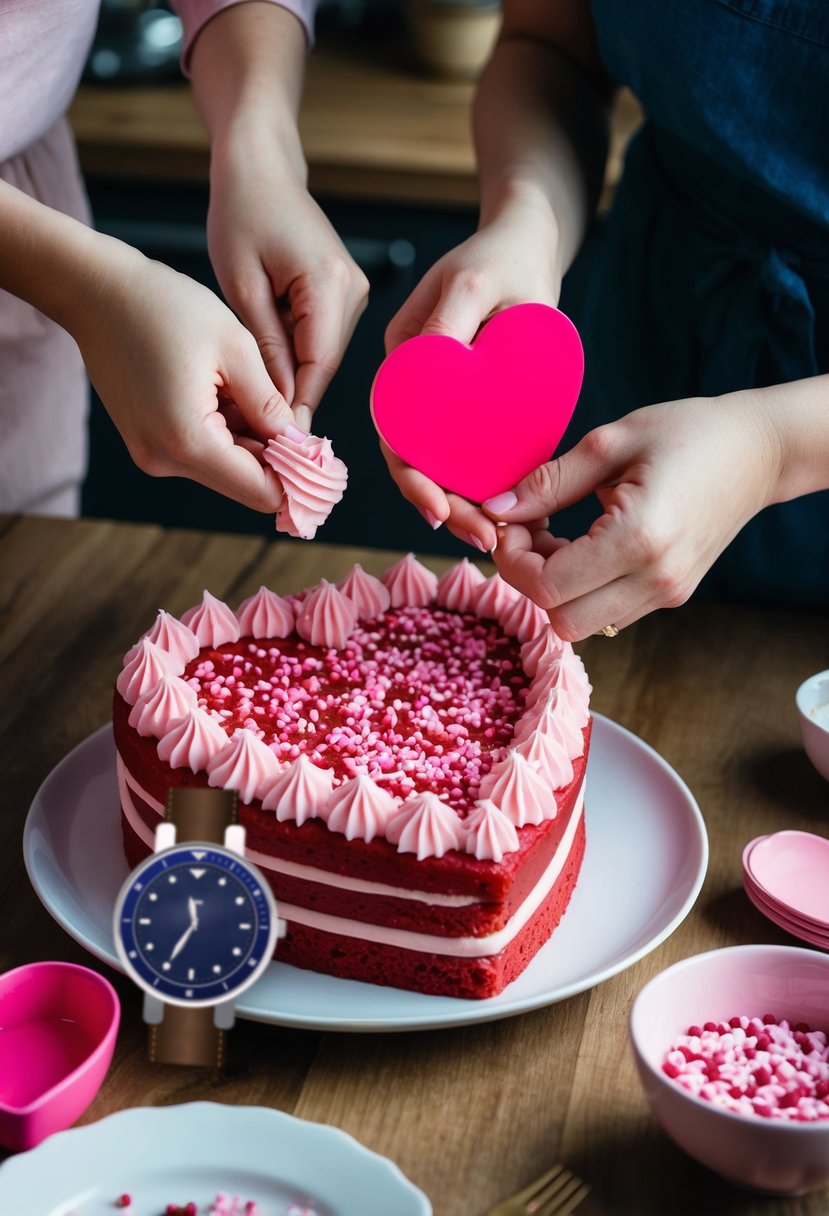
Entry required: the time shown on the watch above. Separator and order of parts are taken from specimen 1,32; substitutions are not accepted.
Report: 11,35
